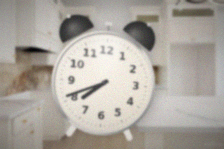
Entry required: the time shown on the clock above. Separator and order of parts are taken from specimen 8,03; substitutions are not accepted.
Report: 7,41
